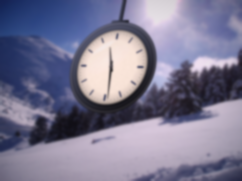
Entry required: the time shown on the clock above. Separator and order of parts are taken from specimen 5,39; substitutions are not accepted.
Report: 11,29
